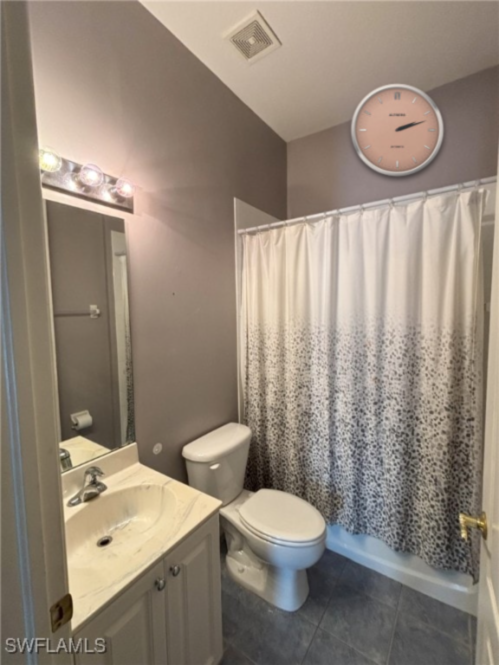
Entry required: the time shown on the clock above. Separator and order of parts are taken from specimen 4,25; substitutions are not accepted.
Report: 2,12
